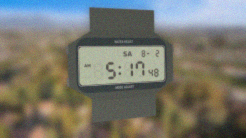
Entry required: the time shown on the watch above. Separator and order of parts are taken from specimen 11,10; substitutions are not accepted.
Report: 5,17
